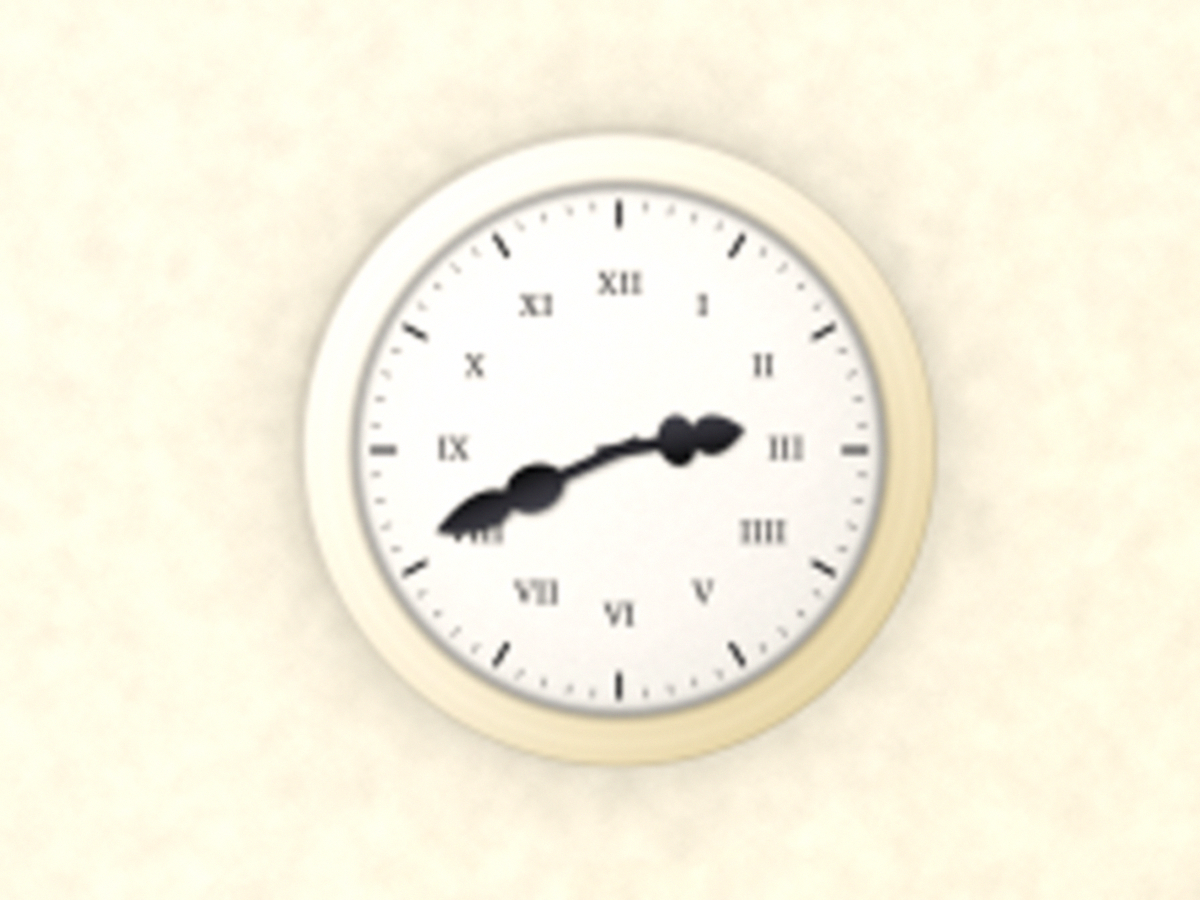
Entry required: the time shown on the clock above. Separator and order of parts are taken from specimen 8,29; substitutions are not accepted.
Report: 2,41
